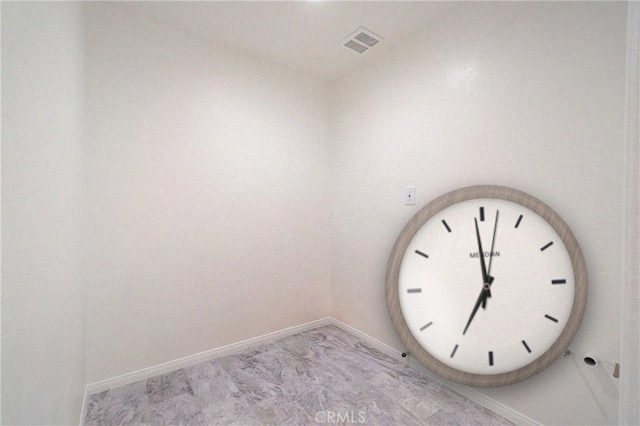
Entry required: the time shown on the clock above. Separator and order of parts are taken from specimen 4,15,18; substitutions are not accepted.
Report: 6,59,02
